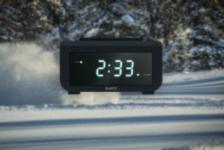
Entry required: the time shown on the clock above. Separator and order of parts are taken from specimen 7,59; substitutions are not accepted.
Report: 2,33
